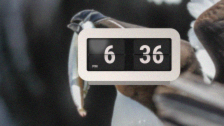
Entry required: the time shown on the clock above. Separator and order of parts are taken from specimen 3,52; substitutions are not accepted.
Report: 6,36
